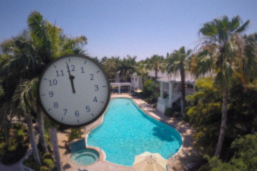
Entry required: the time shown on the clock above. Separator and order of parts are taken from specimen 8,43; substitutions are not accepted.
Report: 11,59
